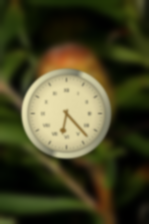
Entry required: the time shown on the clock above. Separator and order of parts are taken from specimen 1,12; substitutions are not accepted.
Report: 6,23
